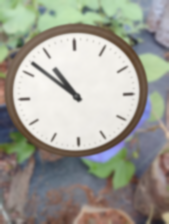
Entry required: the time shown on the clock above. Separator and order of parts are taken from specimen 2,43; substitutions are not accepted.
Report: 10,52
